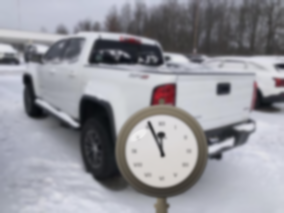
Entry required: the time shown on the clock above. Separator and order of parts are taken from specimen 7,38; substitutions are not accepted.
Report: 11,56
